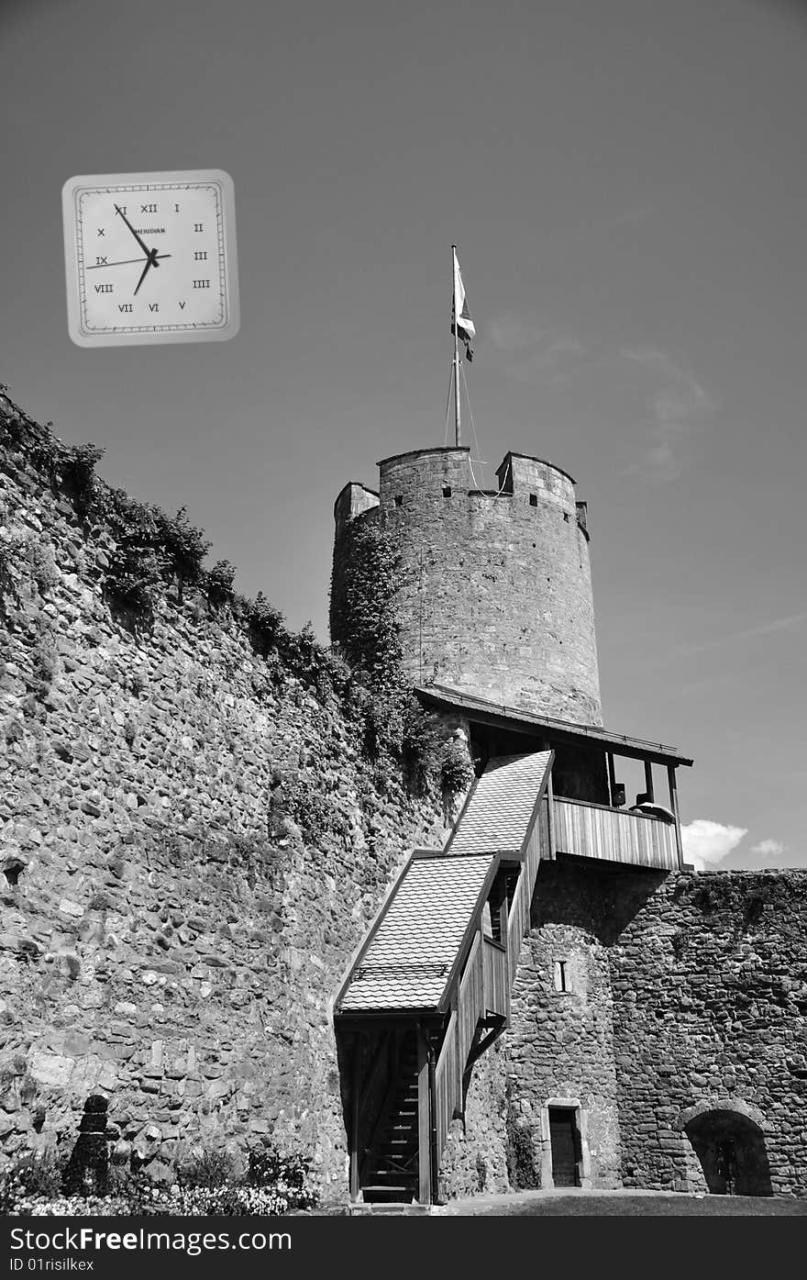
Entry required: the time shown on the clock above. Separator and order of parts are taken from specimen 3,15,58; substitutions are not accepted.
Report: 6,54,44
